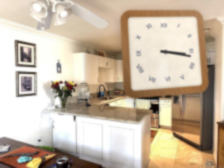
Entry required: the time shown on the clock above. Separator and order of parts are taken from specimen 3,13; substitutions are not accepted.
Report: 3,17
